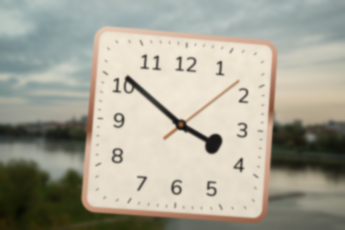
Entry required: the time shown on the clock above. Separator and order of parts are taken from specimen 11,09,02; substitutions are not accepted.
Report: 3,51,08
